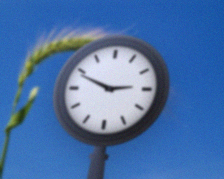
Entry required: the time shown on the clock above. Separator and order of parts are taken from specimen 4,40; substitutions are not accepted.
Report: 2,49
